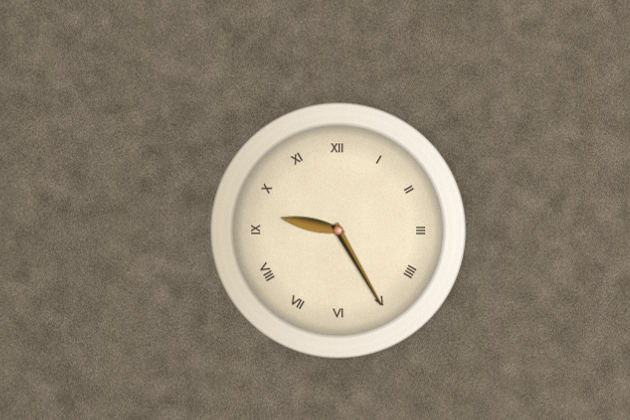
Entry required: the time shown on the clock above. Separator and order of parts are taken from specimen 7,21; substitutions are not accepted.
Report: 9,25
